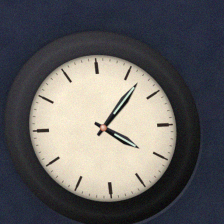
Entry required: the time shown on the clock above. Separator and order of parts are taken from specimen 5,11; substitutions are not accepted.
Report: 4,07
